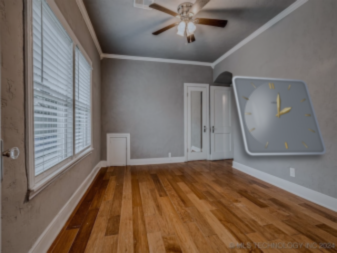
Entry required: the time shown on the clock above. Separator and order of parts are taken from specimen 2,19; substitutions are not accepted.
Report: 2,02
